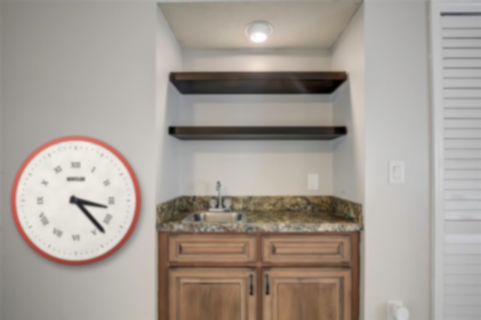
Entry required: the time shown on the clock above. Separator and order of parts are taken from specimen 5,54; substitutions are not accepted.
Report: 3,23
